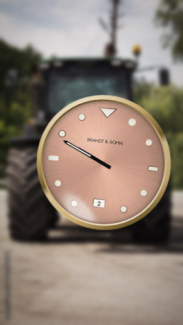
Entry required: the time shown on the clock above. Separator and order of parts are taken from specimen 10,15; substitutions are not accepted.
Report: 9,49
